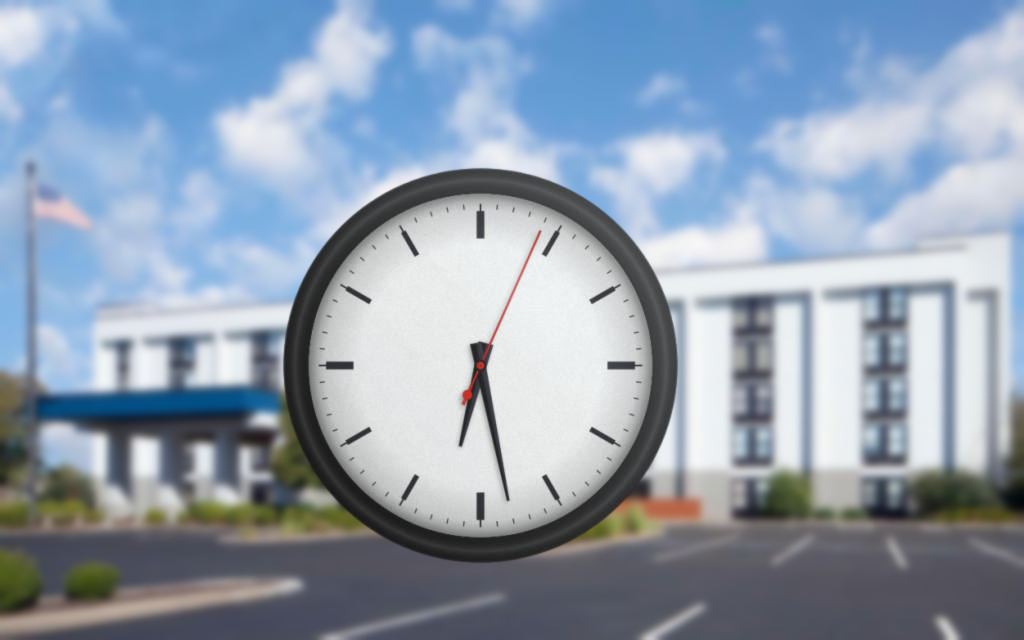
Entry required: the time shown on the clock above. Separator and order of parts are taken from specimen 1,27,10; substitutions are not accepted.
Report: 6,28,04
